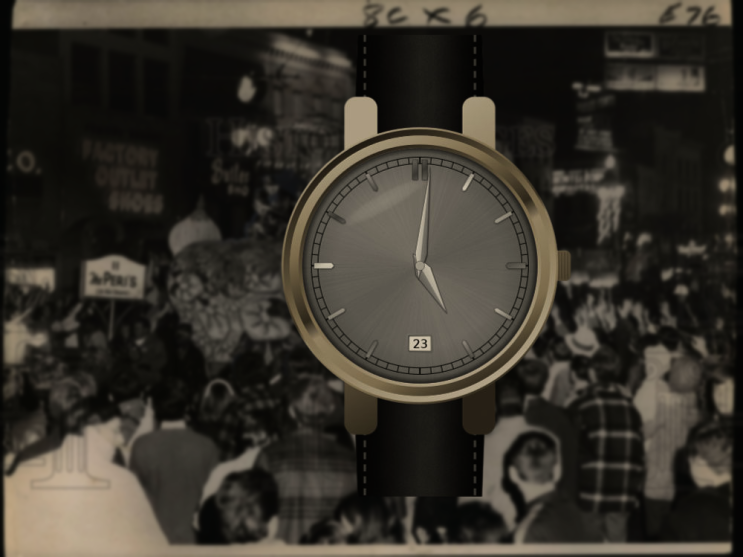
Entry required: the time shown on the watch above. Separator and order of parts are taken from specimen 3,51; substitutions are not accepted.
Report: 5,01
